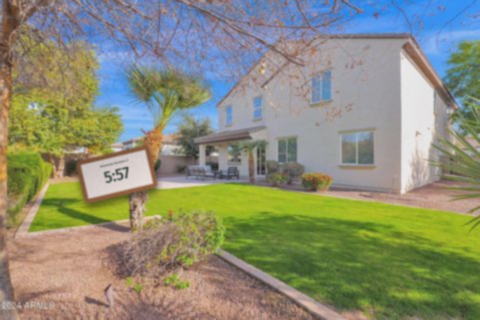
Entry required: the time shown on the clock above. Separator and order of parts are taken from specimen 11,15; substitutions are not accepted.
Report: 5,57
